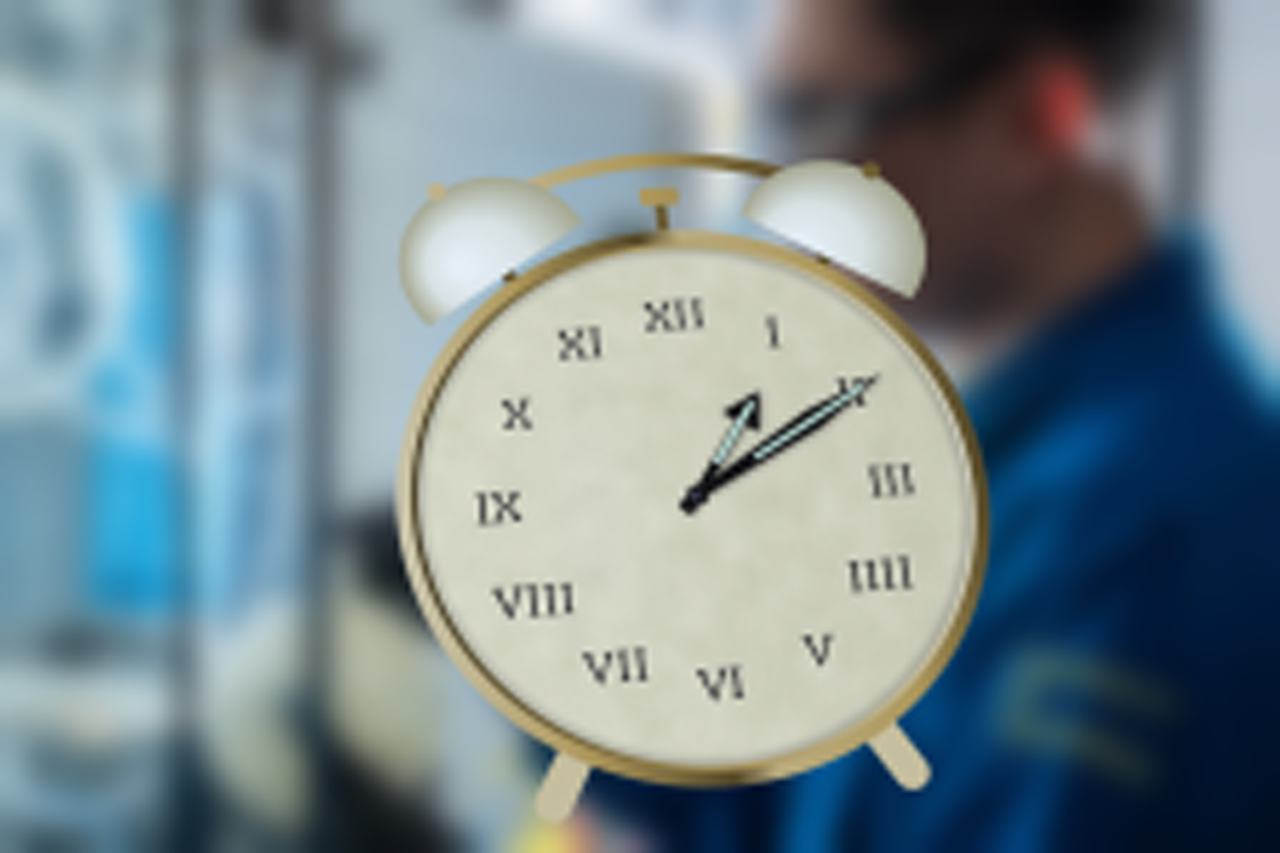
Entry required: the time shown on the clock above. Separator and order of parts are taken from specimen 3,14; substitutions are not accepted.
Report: 1,10
